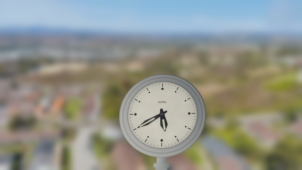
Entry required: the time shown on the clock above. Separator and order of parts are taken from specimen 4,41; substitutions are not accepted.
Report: 5,40
